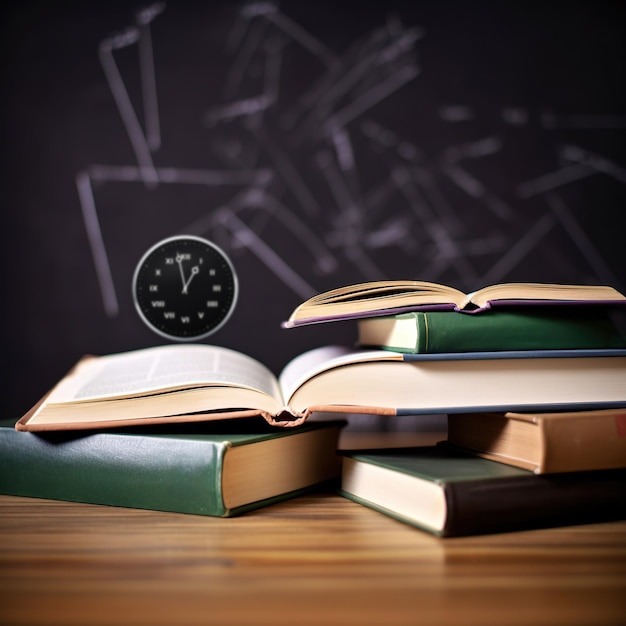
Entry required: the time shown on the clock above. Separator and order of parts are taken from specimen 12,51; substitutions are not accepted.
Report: 12,58
